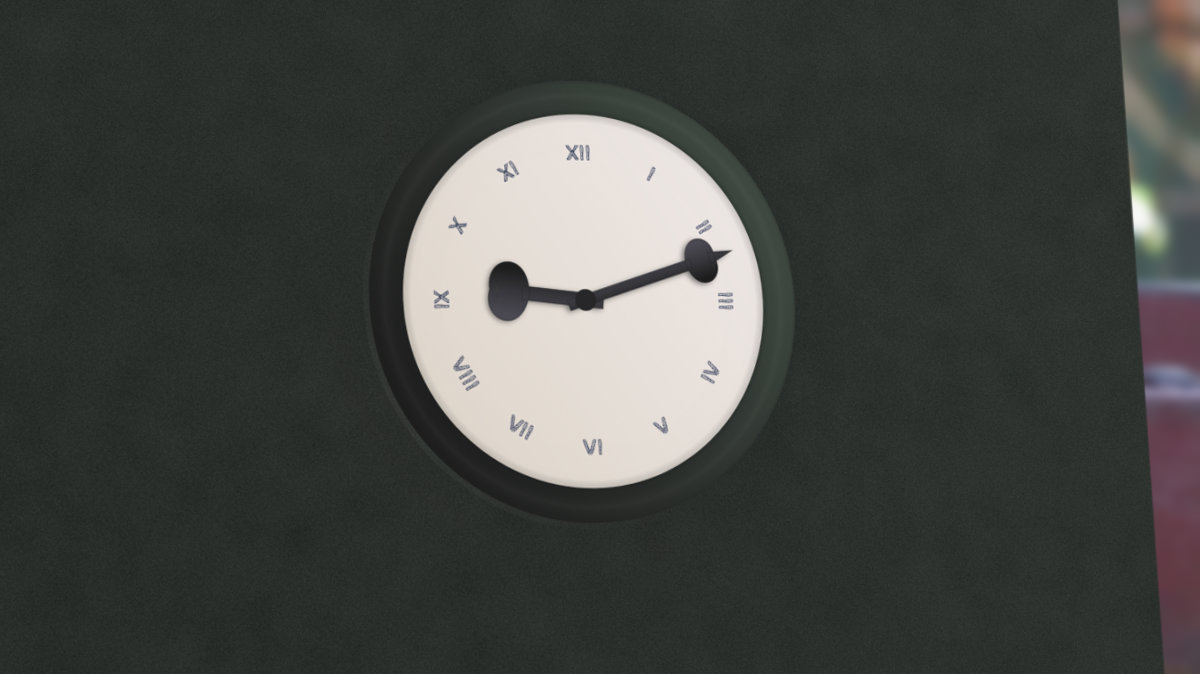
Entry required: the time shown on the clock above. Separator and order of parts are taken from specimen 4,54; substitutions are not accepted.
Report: 9,12
